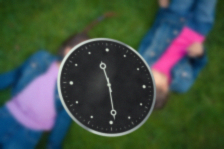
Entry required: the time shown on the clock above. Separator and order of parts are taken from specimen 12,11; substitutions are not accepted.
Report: 11,29
